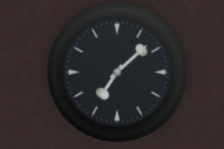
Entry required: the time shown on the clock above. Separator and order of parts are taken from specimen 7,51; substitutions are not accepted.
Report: 7,08
